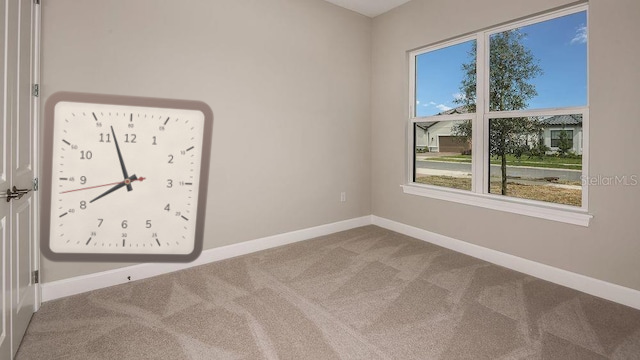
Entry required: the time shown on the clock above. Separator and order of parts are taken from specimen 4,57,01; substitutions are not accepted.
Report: 7,56,43
